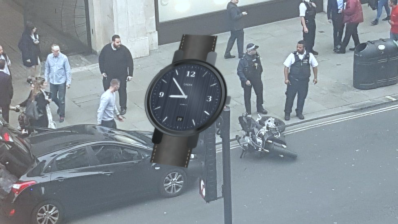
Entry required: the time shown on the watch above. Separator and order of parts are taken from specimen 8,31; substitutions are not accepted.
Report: 8,53
